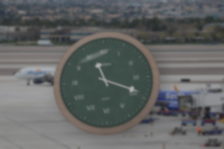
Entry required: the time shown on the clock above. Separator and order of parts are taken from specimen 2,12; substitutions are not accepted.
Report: 11,19
